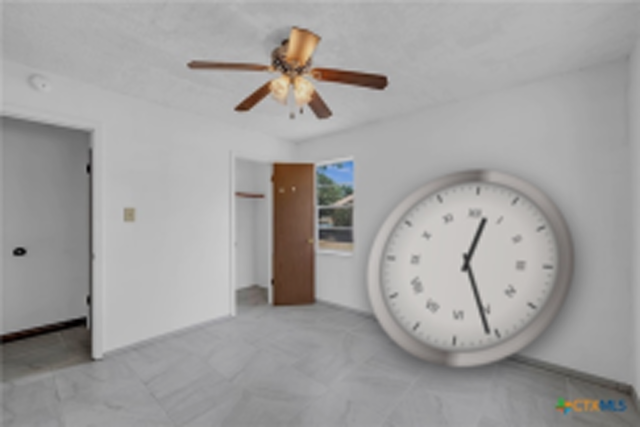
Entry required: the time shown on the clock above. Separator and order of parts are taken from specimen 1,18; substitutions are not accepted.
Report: 12,26
